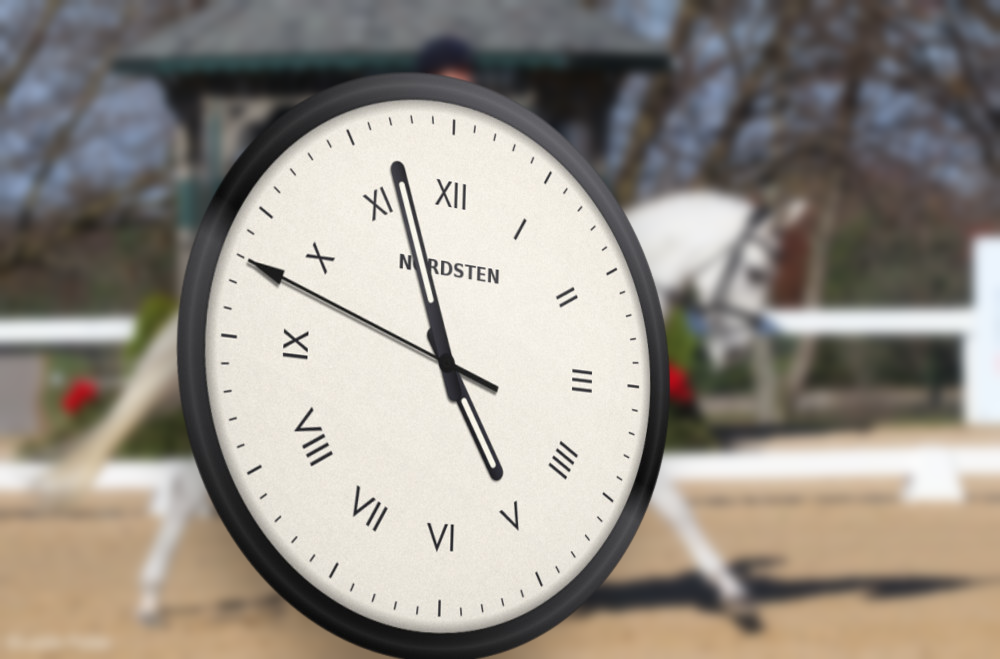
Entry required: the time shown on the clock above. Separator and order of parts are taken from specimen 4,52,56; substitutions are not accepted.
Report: 4,56,48
